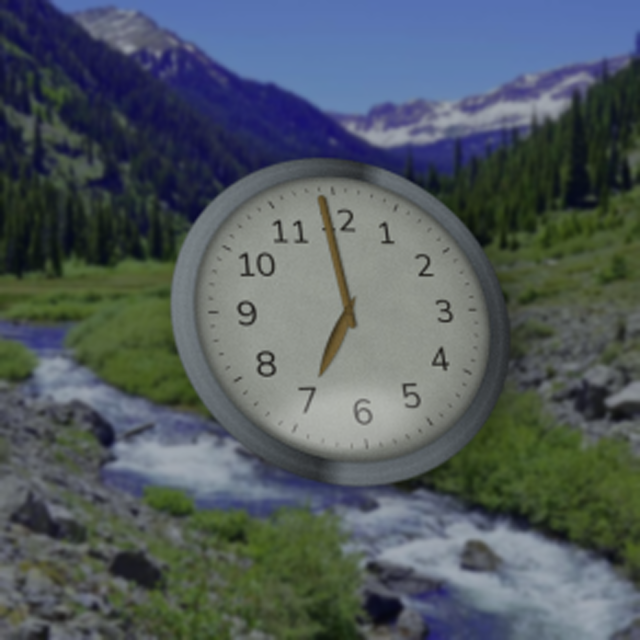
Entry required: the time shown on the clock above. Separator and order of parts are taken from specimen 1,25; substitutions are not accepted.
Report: 6,59
